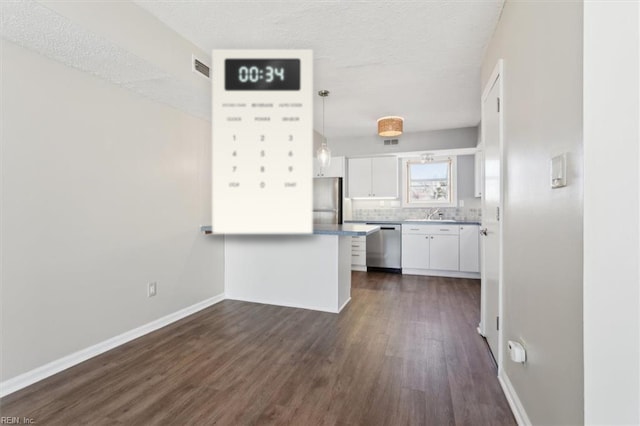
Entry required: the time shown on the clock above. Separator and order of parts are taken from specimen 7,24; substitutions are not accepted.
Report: 0,34
